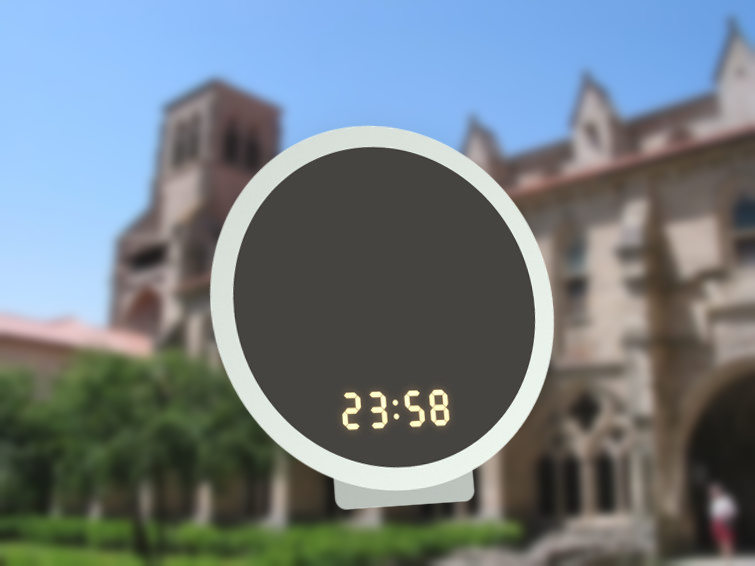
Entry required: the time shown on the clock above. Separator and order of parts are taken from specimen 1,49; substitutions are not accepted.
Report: 23,58
